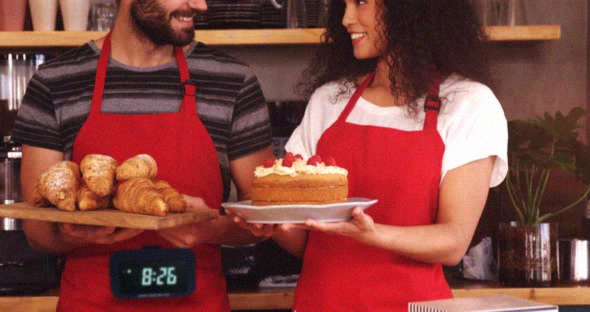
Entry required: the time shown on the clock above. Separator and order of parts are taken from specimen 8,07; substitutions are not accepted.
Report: 8,26
